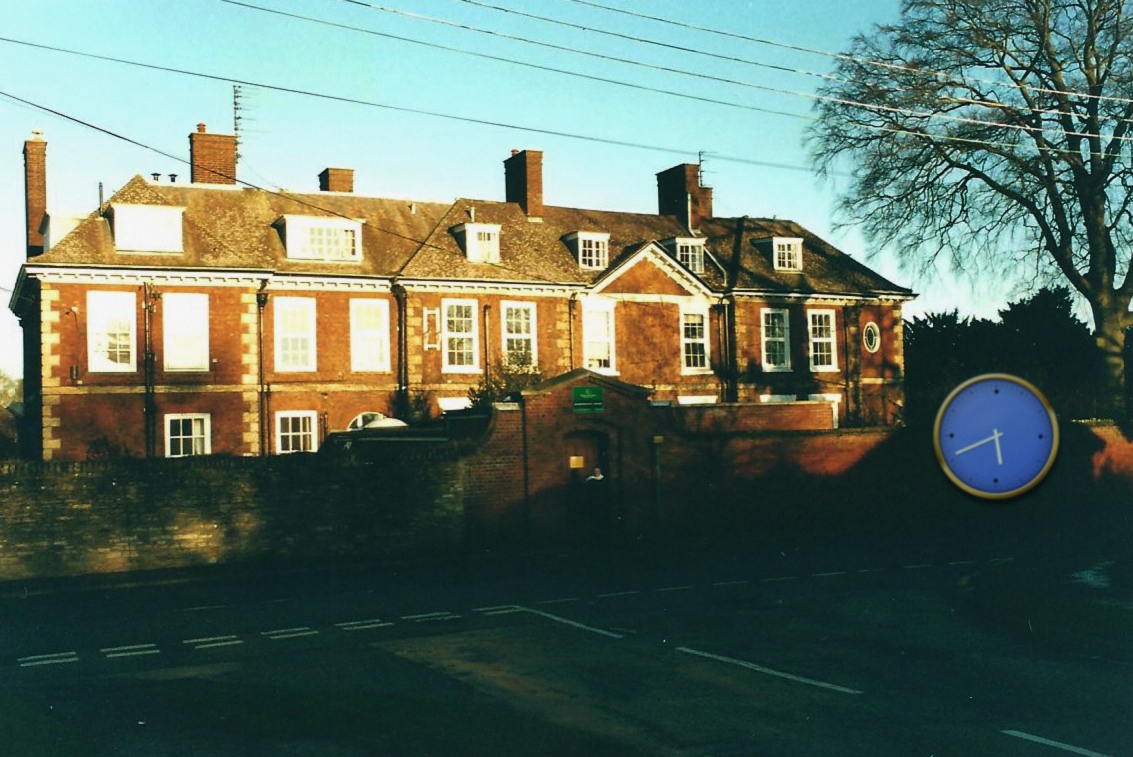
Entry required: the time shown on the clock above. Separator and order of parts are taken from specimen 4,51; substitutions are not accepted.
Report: 5,41
